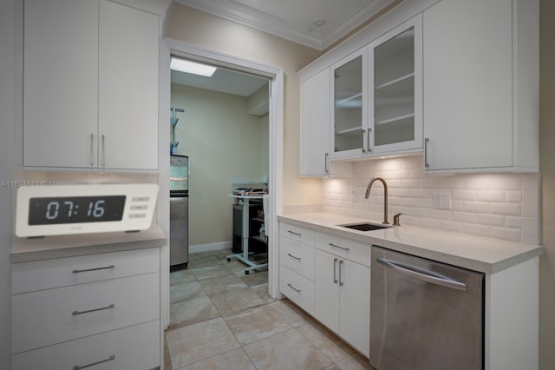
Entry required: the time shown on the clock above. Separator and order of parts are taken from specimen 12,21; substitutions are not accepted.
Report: 7,16
